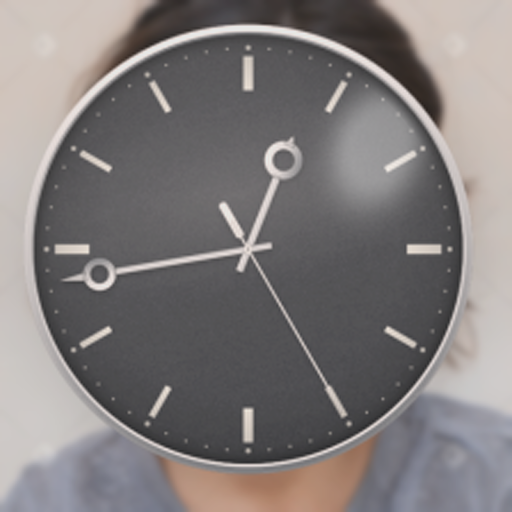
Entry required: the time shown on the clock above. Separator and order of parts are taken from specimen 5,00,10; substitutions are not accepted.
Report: 12,43,25
